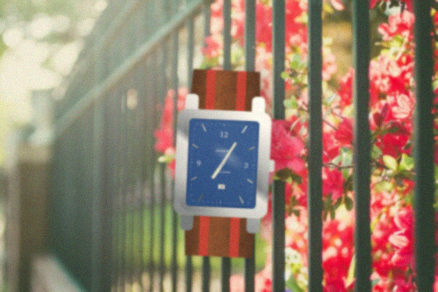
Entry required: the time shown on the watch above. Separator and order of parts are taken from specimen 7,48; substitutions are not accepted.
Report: 7,05
